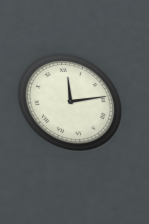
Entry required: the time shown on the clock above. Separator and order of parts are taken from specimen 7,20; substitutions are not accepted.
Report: 12,14
